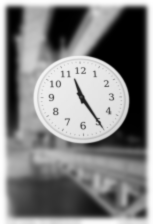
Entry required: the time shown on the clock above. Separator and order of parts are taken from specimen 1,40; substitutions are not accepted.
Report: 11,25
